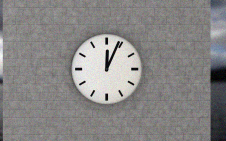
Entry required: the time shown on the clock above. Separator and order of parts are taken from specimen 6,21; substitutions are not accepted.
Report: 12,04
